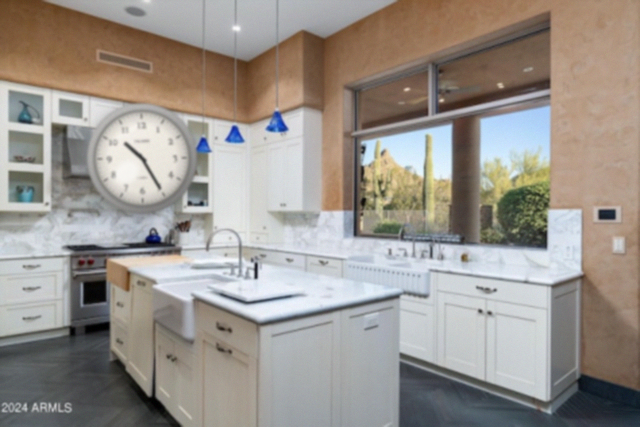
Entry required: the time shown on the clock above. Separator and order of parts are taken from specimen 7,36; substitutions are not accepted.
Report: 10,25
